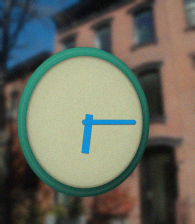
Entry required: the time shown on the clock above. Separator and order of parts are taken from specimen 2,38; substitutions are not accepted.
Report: 6,15
